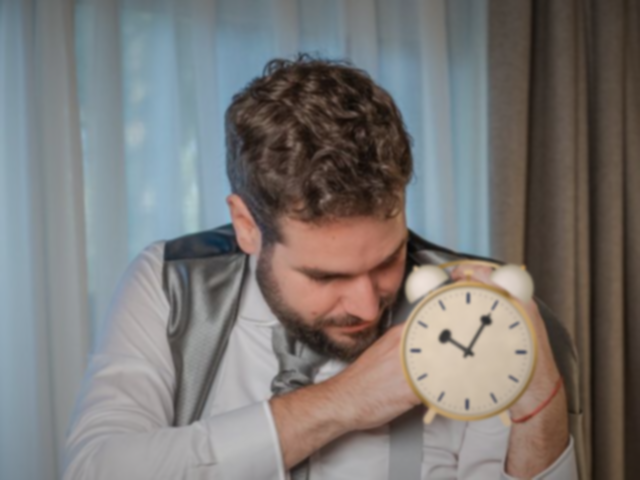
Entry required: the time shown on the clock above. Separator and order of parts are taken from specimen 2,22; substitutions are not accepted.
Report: 10,05
